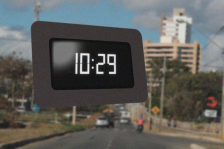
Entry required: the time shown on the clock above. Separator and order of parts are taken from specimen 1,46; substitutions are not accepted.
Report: 10,29
